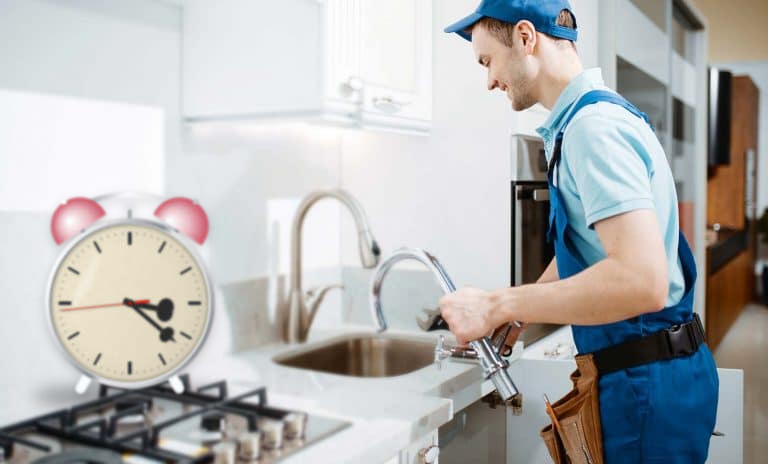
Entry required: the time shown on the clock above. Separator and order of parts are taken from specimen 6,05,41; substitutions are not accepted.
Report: 3,21,44
